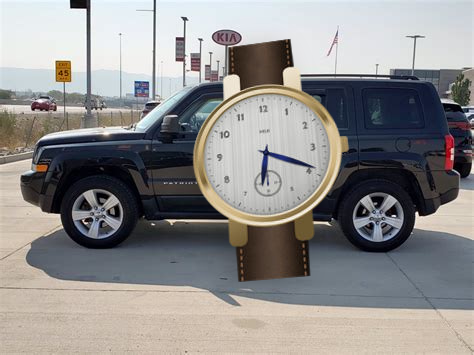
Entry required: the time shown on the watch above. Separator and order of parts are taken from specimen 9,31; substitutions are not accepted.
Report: 6,19
